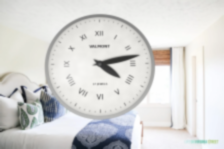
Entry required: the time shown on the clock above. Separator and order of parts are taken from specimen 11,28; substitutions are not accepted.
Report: 4,13
